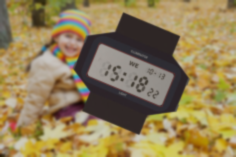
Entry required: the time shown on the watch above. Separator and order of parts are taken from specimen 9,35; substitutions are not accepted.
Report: 15,18
